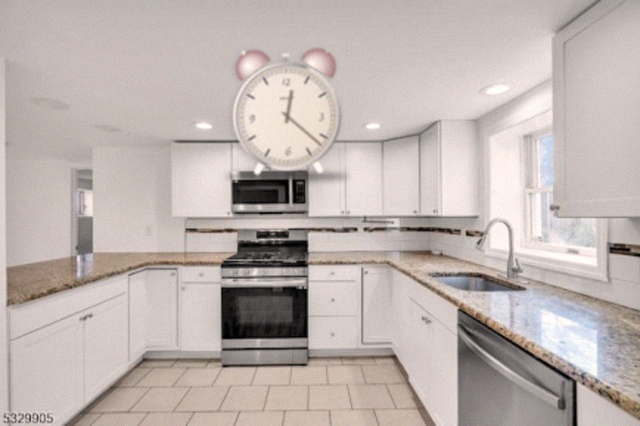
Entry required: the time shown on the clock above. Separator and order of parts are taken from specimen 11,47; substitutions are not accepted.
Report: 12,22
